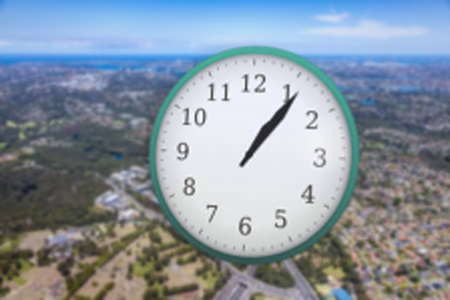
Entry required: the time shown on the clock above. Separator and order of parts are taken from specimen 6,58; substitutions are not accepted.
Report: 1,06
